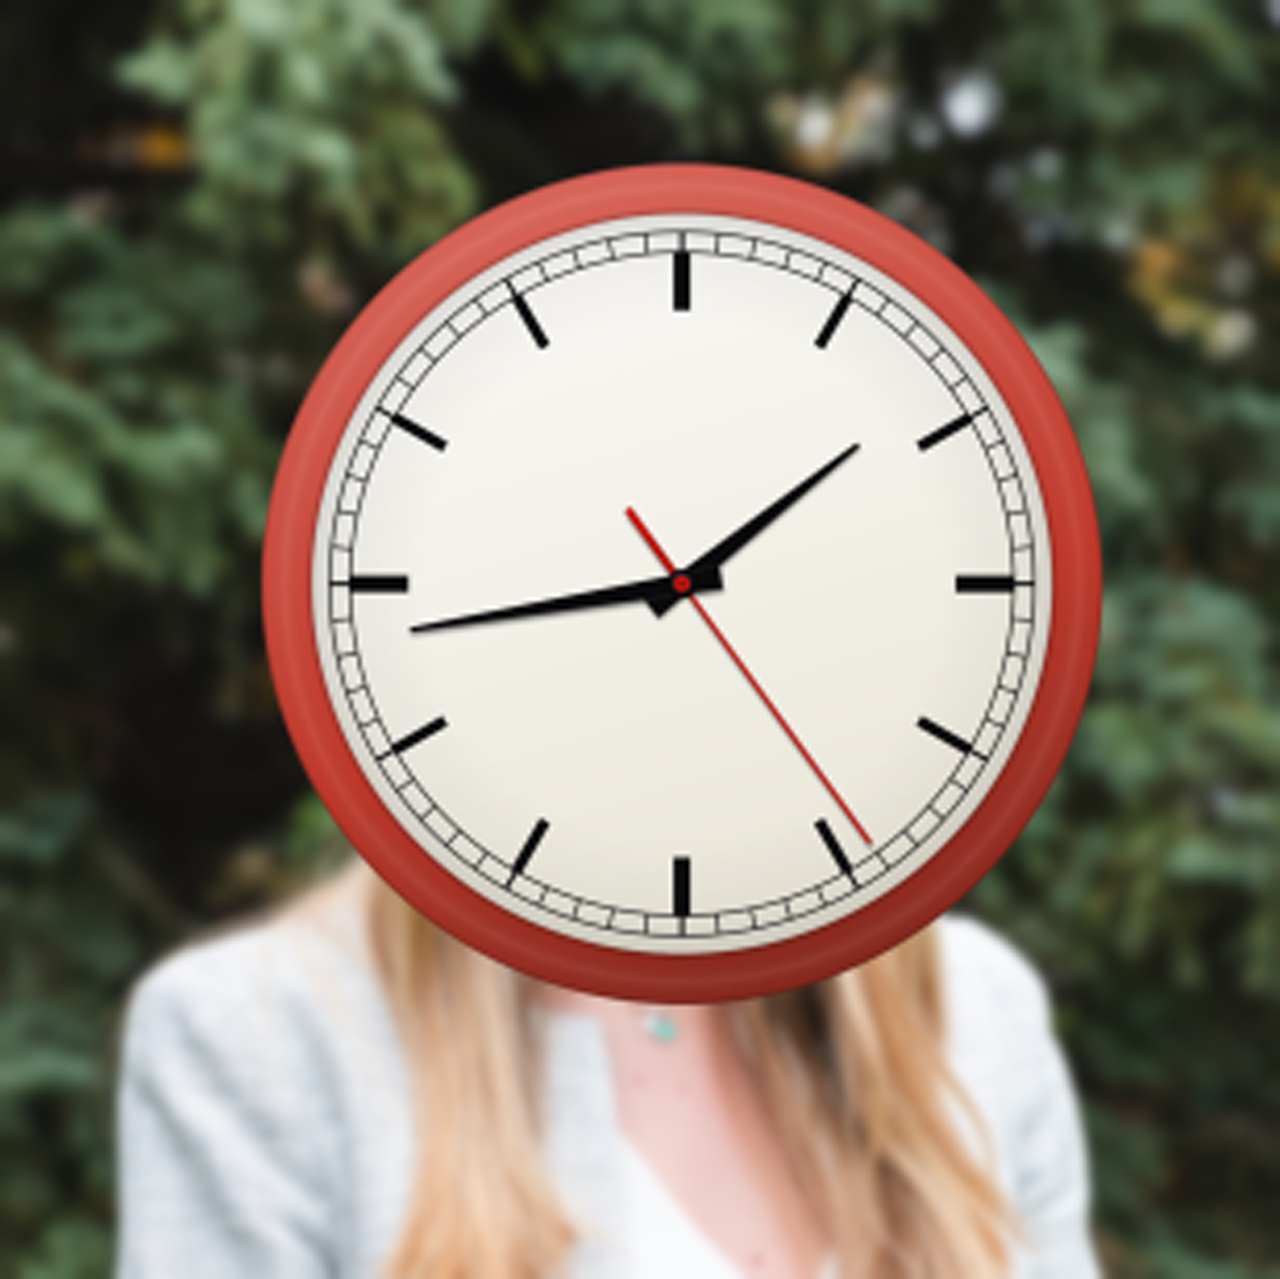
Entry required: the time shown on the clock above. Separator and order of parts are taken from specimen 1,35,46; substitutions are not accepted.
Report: 1,43,24
